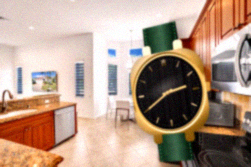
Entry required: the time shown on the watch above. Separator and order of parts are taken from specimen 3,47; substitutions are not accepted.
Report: 2,40
